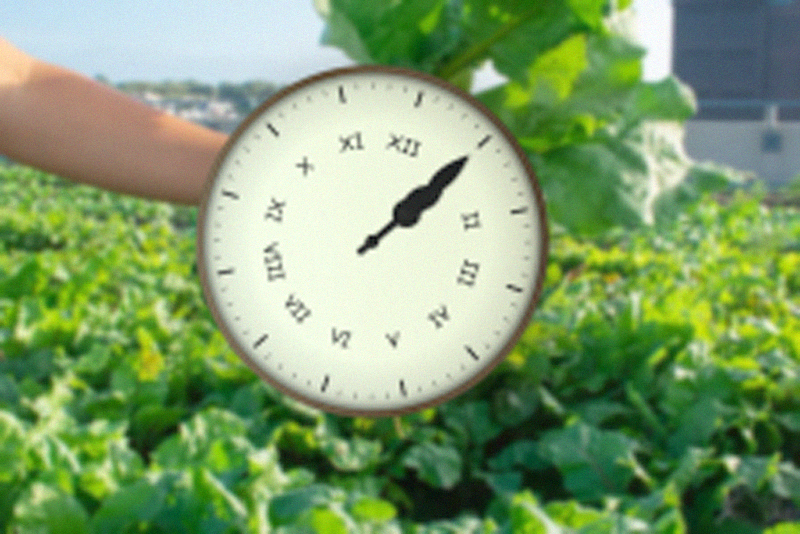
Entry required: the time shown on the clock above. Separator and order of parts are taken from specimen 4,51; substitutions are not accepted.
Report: 1,05
